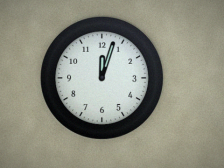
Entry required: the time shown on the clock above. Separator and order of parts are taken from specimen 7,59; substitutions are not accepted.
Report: 12,03
